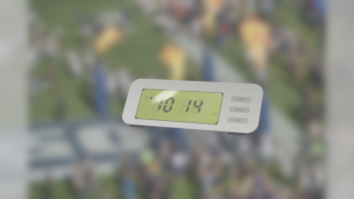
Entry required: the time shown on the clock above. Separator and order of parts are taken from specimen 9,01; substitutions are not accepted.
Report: 10,14
